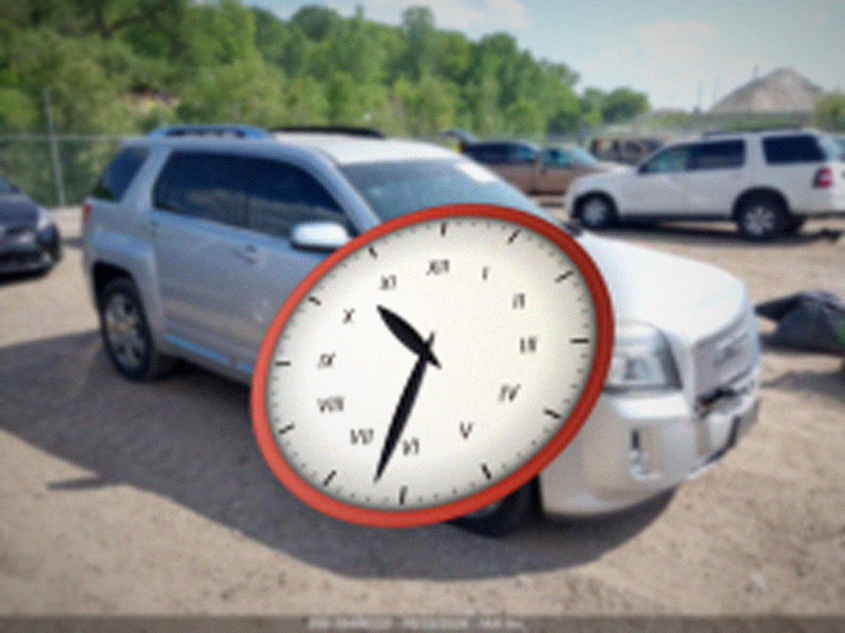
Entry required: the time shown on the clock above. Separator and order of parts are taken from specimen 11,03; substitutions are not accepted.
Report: 10,32
